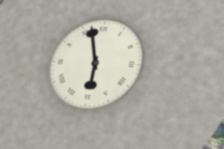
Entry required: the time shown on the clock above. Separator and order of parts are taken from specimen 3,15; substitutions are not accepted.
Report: 5,57
